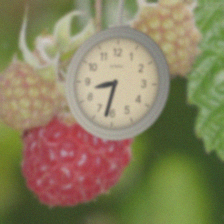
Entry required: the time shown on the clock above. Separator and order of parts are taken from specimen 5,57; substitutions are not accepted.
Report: 8,32
